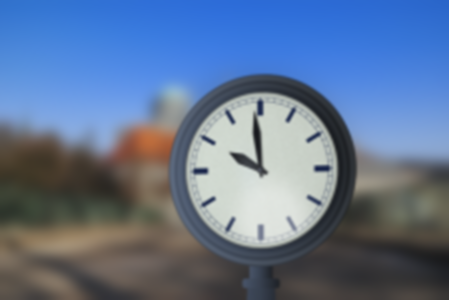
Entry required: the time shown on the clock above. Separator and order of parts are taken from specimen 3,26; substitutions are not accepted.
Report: 9,59
